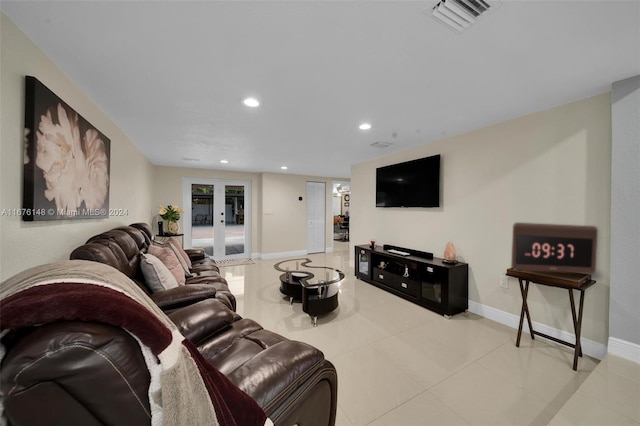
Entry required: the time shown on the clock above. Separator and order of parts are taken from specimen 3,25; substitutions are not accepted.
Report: 9,37
